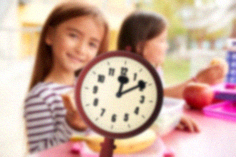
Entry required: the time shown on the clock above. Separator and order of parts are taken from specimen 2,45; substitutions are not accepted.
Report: 12,09
